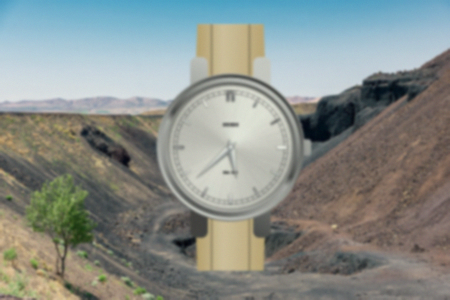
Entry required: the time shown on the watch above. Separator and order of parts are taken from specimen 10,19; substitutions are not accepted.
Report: 5,38
